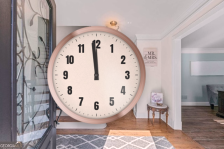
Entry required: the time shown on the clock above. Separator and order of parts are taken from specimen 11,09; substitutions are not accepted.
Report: 11,59
